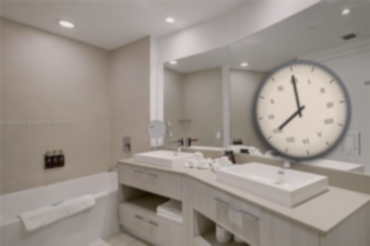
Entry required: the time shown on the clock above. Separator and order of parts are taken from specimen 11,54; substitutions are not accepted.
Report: 8,00
